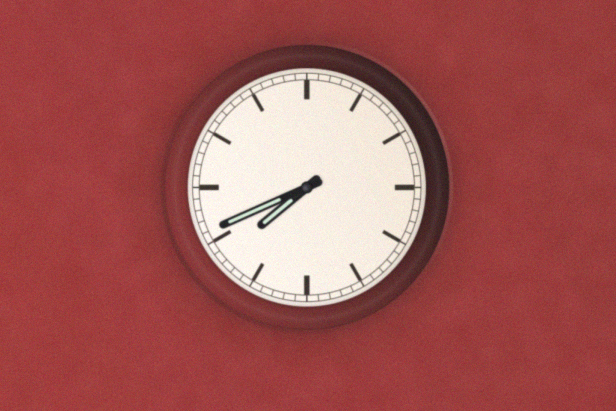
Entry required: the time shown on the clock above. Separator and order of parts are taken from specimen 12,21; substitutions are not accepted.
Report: 7,41
